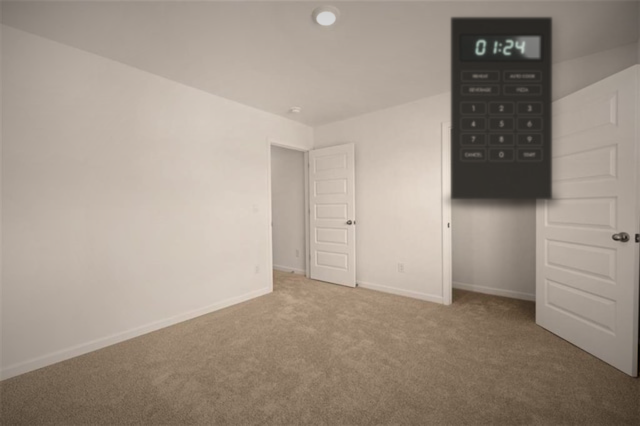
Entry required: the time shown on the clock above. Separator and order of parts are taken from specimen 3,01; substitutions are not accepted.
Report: 1,24
